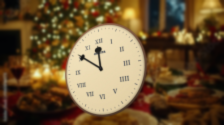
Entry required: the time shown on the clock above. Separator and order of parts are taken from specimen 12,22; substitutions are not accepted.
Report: 11,51
